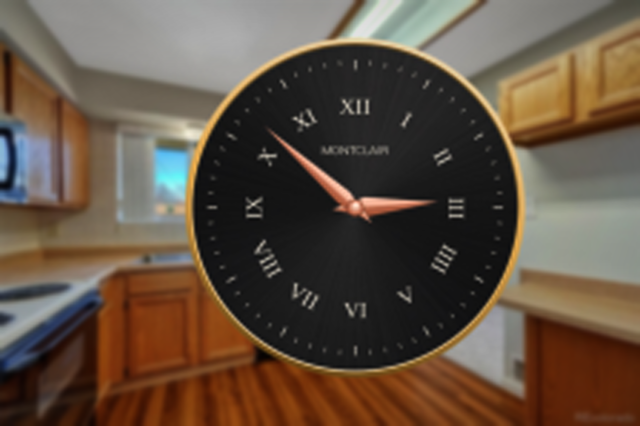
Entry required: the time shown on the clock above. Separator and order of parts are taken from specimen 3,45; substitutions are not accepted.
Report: 2,52
